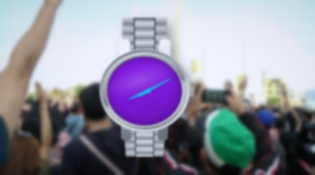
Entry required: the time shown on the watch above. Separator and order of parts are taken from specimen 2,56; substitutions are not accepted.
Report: 8,10
